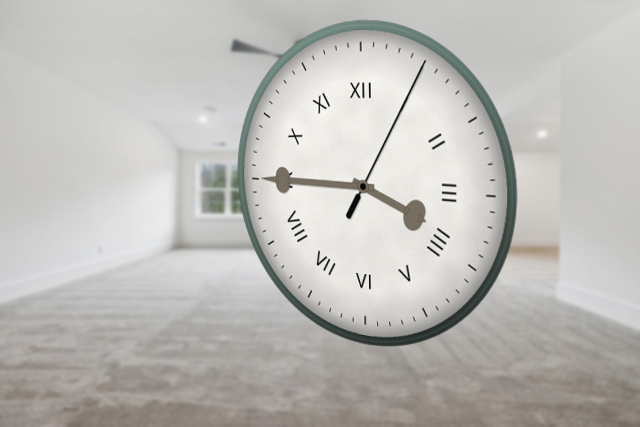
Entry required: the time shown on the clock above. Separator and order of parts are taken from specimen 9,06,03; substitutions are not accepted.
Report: 3,45,05
